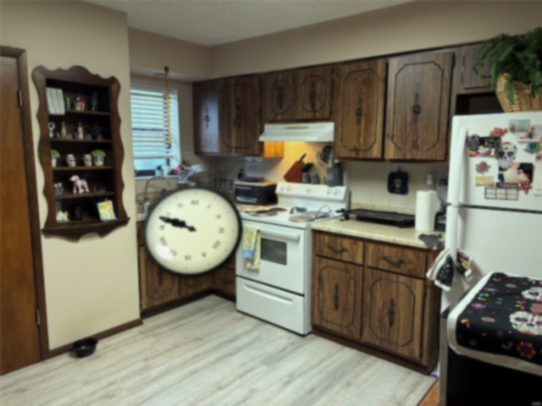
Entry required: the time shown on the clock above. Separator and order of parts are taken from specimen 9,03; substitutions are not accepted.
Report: 9,48
